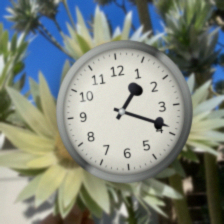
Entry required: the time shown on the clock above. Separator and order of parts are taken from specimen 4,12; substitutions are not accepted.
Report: 1,19
